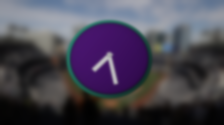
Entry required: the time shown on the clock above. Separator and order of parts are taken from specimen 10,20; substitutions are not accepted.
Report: 7,28
